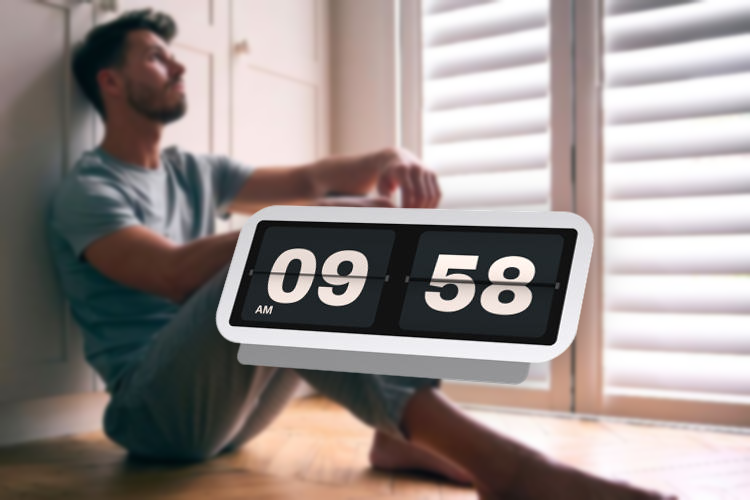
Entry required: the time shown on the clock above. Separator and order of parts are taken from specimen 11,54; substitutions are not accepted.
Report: 9,58
